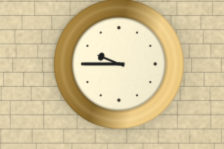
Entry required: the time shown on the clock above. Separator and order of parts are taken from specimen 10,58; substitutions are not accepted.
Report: 9,45
